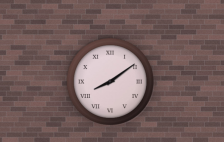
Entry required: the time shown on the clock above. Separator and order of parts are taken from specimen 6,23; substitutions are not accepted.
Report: 8,09
